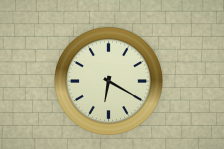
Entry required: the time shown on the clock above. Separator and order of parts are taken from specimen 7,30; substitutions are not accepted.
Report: 6,20
